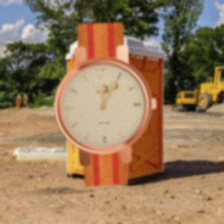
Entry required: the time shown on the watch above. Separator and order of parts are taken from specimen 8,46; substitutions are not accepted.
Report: 12,05
